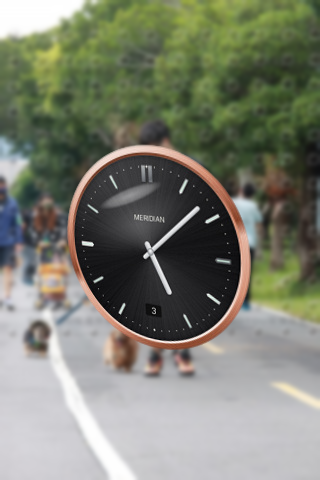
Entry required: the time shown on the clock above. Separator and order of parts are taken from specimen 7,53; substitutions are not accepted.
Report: 5,08
